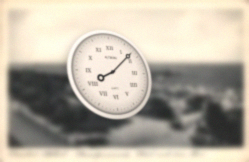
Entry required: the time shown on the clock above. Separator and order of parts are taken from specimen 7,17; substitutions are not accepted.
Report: 8,08
